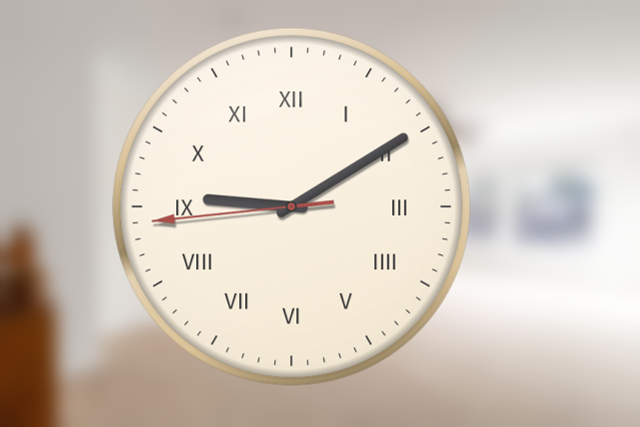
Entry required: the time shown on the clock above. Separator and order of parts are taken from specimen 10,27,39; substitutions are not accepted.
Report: 9,09,44
